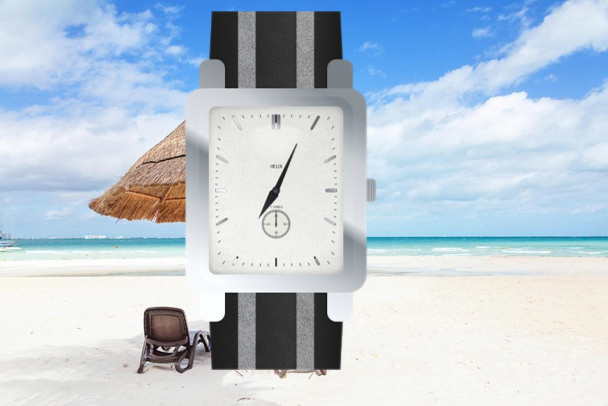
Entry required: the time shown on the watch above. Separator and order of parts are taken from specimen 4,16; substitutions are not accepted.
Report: 7,04
